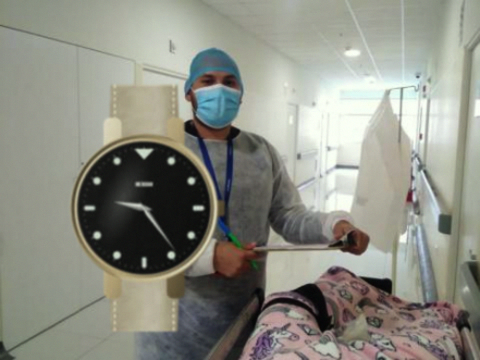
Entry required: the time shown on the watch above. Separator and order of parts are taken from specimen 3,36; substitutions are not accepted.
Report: 9,24
